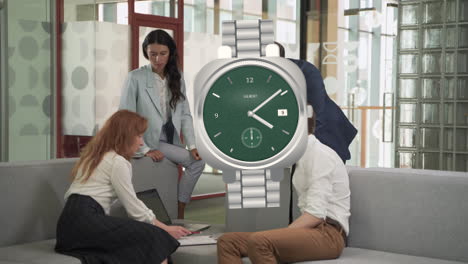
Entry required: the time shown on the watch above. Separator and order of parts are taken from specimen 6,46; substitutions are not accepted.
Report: 4,09
